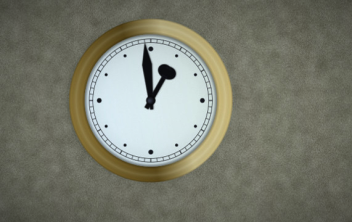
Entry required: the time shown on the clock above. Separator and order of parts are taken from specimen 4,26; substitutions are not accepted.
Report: 12,59
